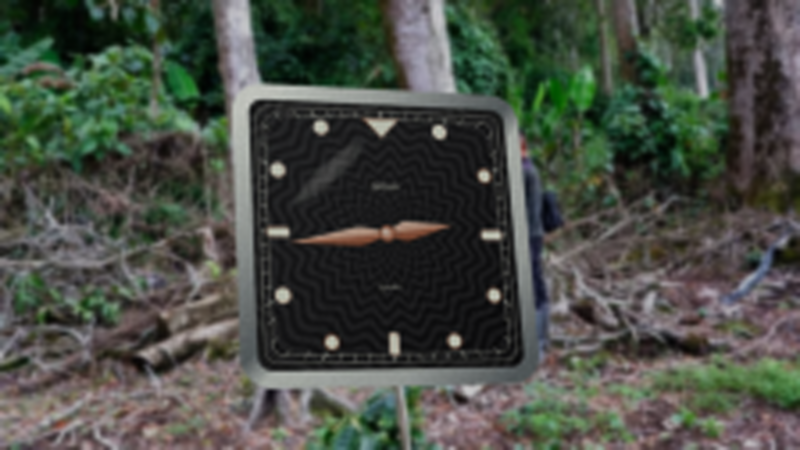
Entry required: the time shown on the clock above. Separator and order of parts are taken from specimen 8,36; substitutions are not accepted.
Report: 2,44
